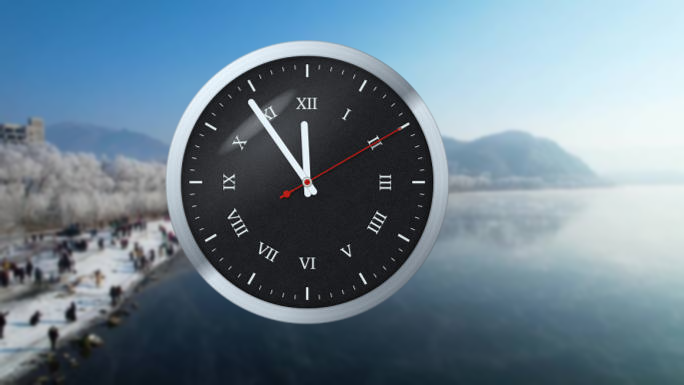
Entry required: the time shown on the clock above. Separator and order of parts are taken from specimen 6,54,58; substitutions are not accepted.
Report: 11,54,10
